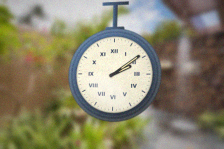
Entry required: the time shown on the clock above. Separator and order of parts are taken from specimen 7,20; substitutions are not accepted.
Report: 2,09
